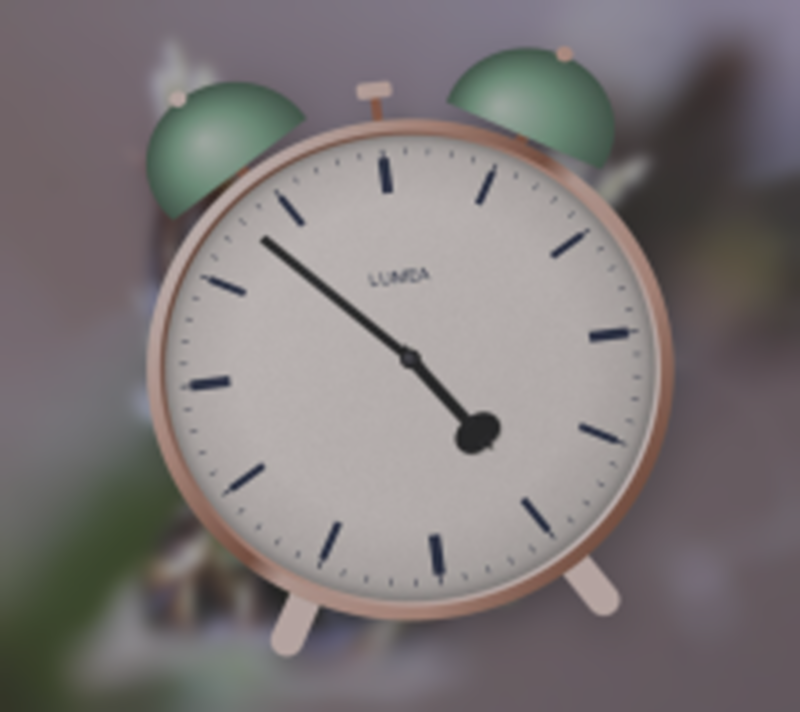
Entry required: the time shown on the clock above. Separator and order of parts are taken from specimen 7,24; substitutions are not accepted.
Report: 4,53
